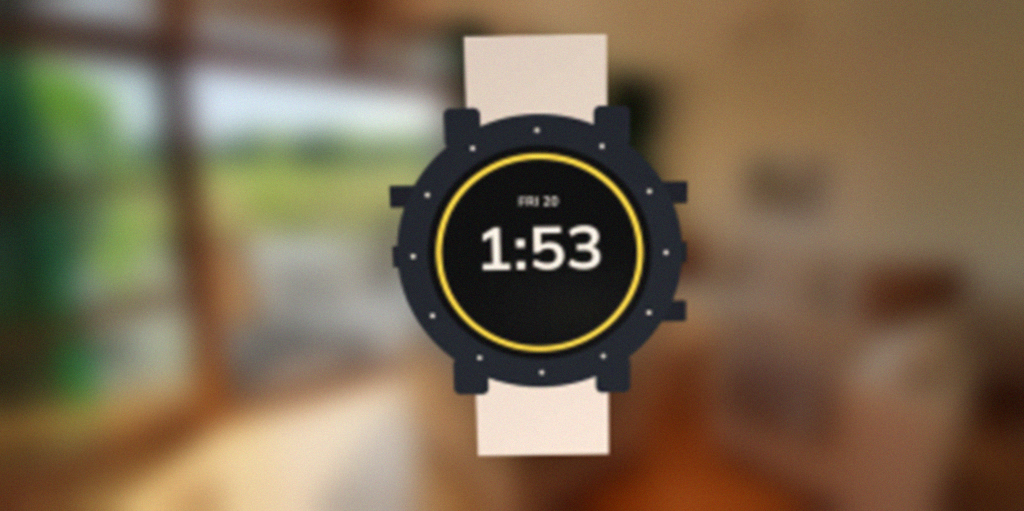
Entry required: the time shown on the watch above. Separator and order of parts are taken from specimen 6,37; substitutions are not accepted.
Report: 1,53
